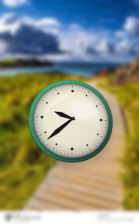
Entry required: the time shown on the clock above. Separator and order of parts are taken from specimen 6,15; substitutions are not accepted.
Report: 9,38
